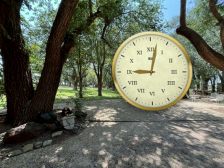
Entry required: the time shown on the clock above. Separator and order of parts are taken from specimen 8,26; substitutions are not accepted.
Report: 9,02
